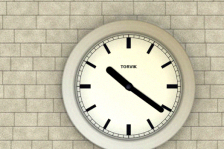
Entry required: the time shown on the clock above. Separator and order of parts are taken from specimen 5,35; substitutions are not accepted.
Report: 10,21
